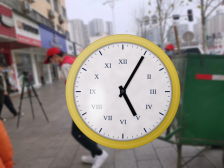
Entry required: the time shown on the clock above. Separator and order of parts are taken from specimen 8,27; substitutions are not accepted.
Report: 5,05
